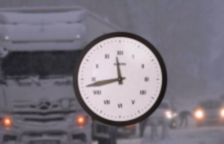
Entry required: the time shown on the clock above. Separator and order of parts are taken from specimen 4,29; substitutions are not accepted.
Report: 11,43
